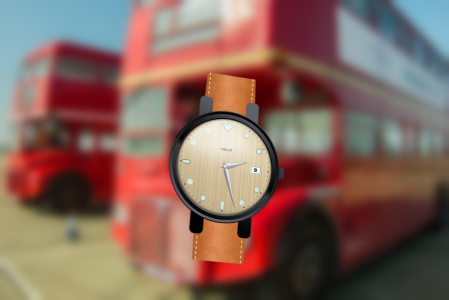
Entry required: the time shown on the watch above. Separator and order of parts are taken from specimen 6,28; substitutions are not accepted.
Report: 2,27
